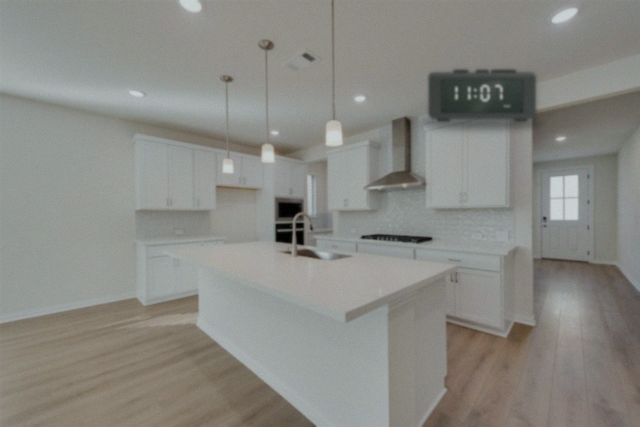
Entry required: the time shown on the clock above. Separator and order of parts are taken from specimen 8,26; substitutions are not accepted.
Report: 11,07
